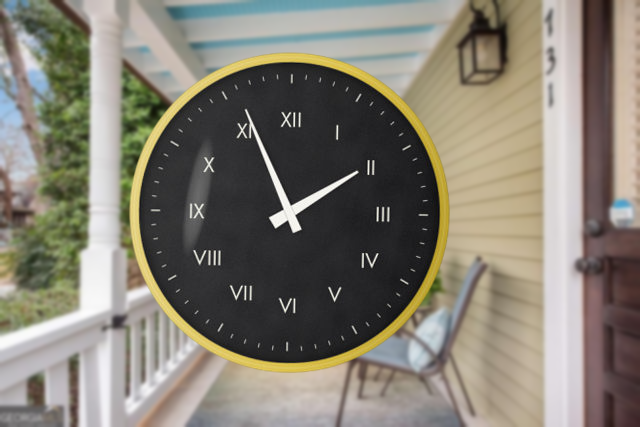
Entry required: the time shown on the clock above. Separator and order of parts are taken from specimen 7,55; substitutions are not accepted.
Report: 1,56
